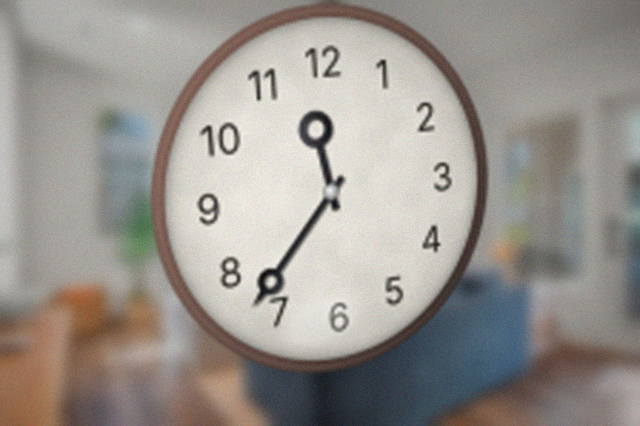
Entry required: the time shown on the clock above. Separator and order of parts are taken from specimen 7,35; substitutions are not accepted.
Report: 11,37
